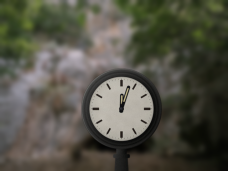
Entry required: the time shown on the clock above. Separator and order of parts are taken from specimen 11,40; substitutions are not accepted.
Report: 12,03
